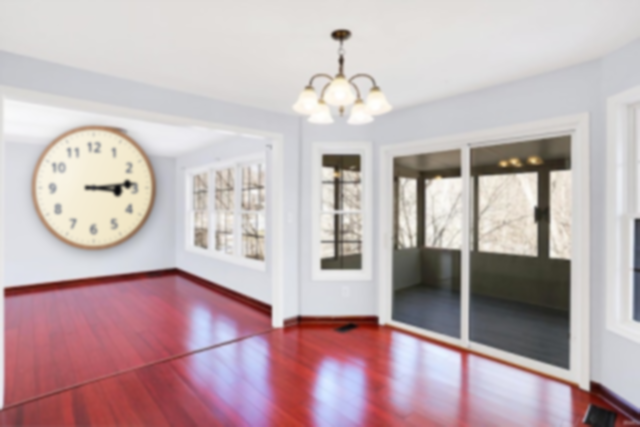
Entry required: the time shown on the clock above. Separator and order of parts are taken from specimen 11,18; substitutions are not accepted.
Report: 3,14
